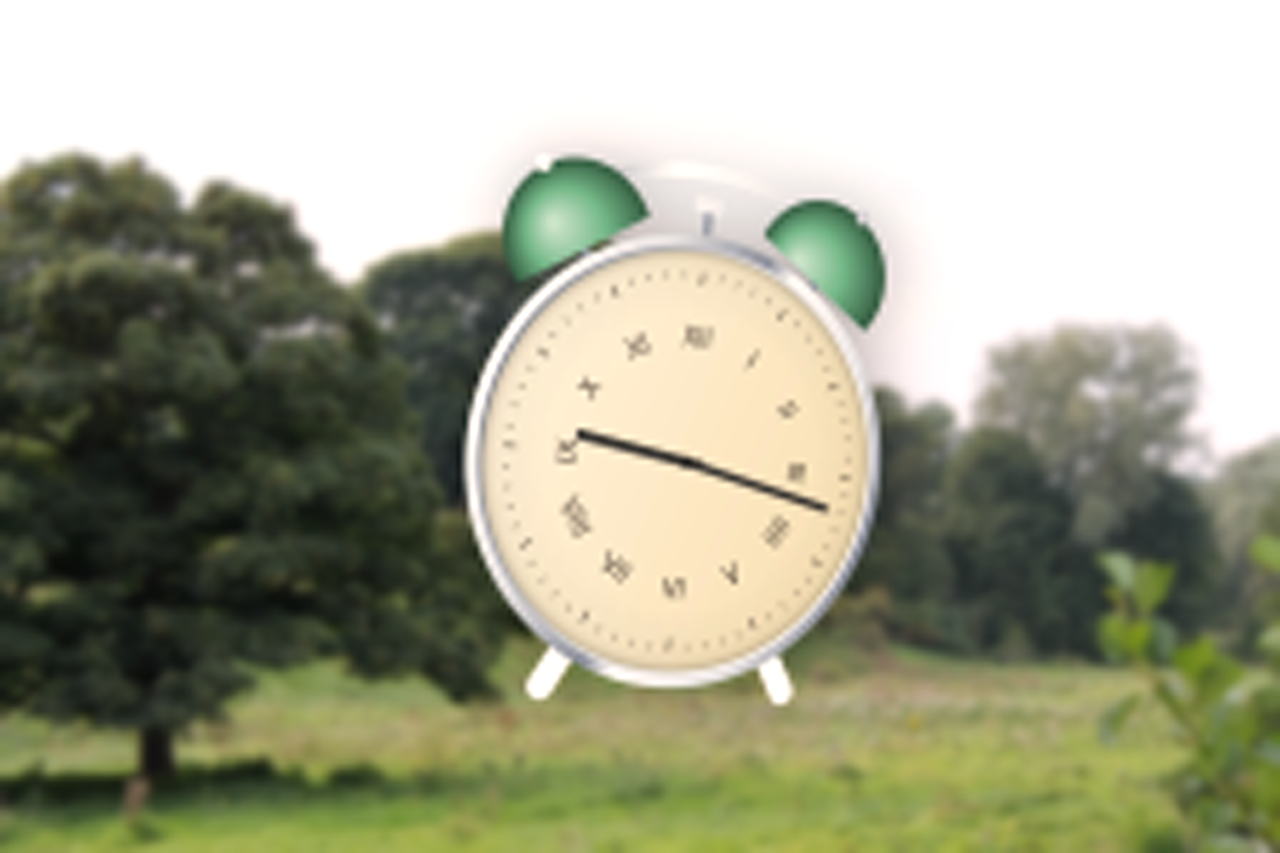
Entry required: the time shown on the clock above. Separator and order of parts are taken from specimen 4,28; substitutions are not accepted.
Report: 9,17
